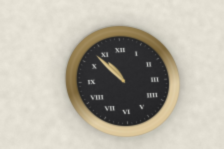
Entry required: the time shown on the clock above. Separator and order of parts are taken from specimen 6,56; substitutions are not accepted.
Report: 10,53
